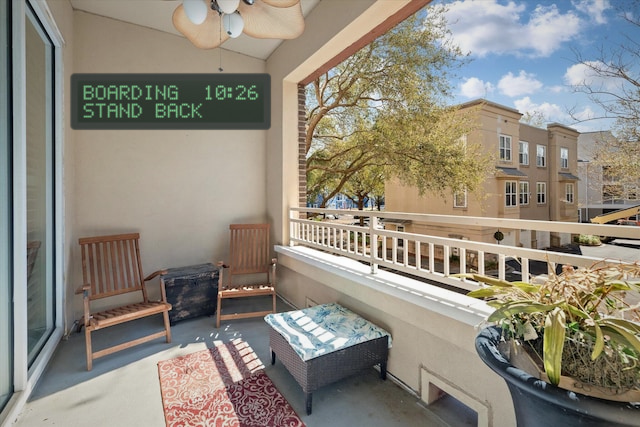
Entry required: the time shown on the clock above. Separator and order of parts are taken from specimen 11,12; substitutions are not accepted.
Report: 10,26
